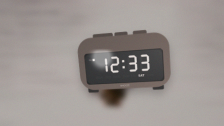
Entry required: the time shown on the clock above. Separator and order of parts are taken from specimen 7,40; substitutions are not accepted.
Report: 12,33
